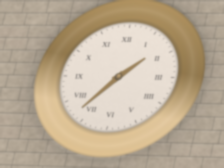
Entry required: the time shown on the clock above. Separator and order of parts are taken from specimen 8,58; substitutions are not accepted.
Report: 1,37
